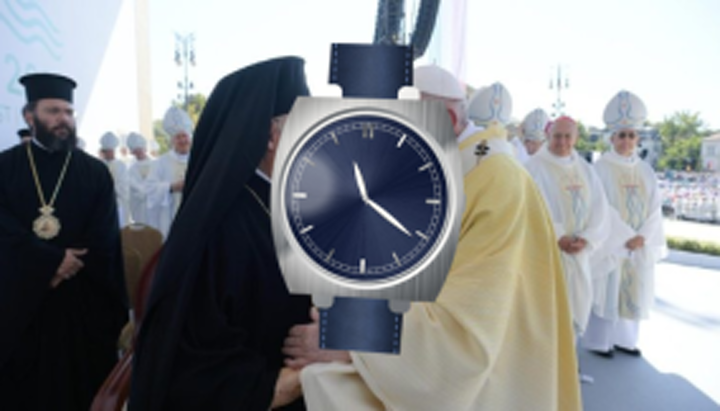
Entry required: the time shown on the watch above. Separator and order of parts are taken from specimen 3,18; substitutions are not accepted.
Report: 11,21
